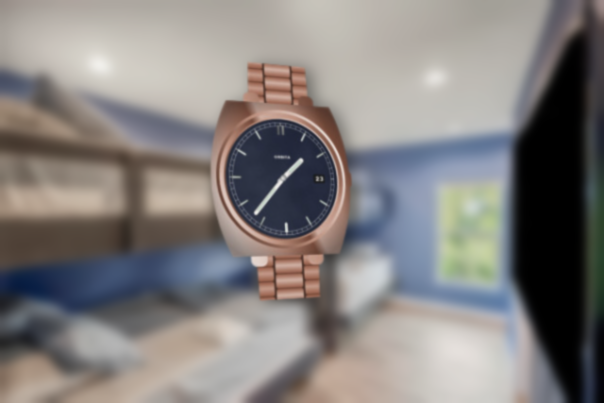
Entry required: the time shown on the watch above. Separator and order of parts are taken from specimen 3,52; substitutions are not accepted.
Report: 1,37
